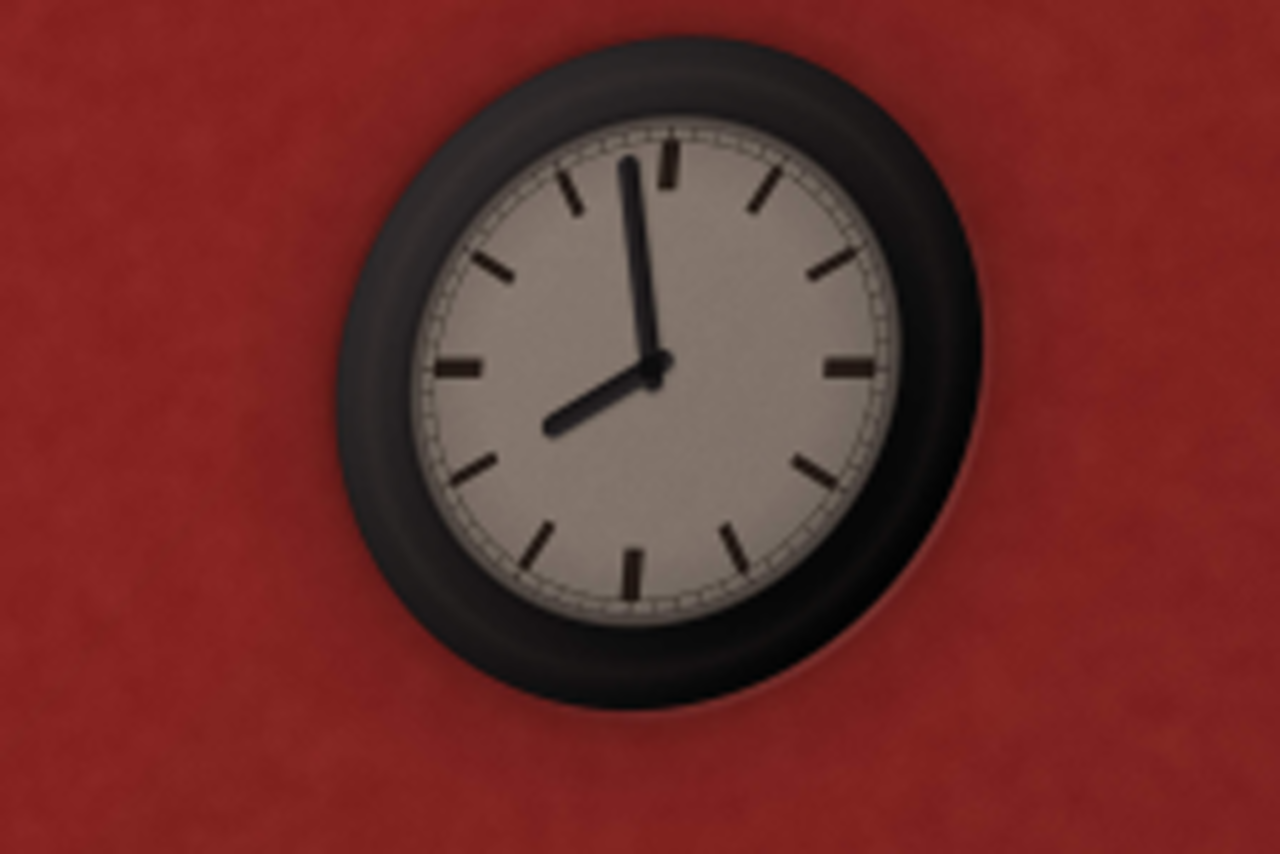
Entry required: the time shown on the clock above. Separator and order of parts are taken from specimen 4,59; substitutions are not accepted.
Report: 7,58
